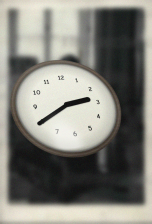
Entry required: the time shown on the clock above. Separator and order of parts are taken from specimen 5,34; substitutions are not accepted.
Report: 2,40
